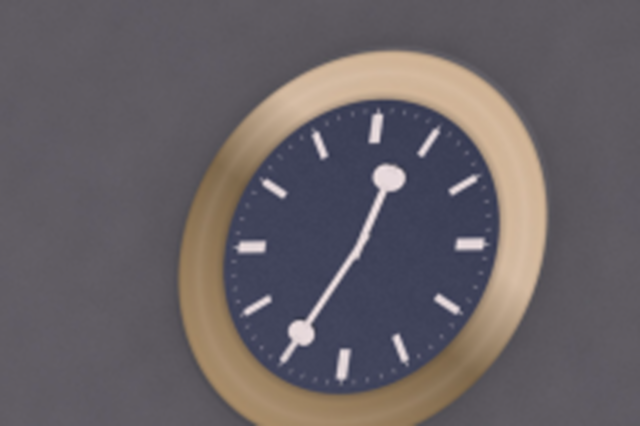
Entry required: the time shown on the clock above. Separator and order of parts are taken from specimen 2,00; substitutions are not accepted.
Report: 12,35
